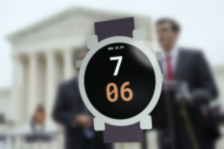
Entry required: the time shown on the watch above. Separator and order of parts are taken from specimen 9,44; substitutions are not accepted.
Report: 7,06
